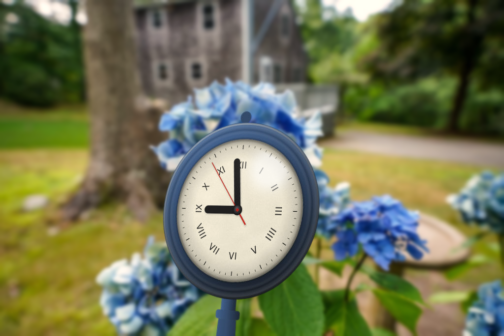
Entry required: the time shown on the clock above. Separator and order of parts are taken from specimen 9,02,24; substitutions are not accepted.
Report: 8,58,54
